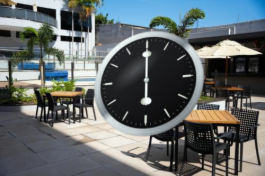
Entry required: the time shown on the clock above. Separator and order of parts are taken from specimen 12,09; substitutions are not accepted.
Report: 6,00
